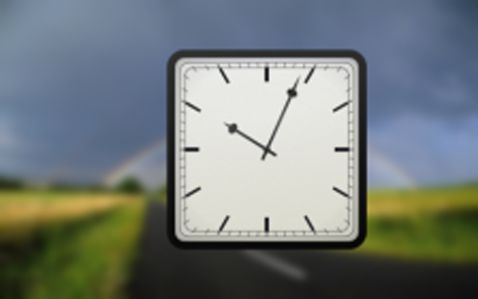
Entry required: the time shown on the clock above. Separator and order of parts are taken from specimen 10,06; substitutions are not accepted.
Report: 10,04
